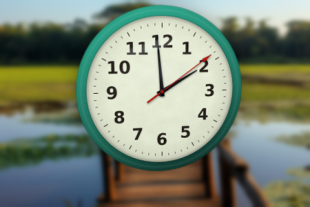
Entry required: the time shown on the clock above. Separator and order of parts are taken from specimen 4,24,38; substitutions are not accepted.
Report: 1,59,09
